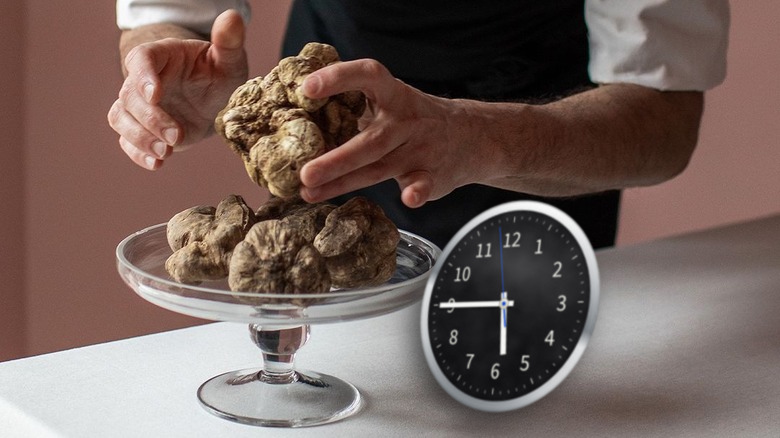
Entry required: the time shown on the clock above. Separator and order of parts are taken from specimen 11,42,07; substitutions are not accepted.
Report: 5,44,58
